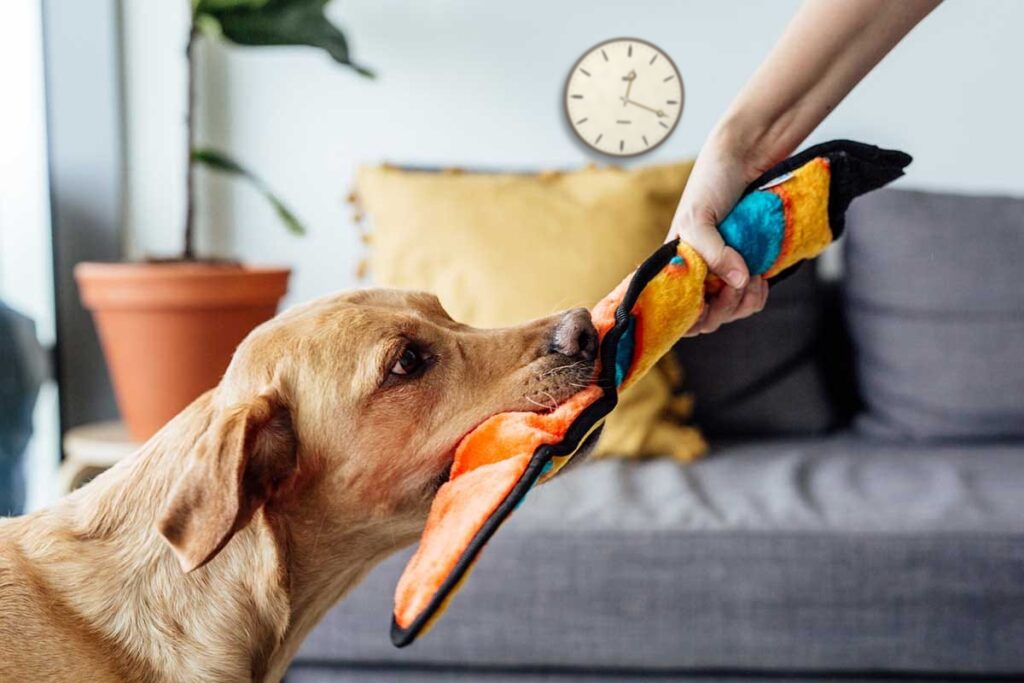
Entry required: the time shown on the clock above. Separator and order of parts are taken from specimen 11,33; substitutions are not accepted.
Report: 12,18
